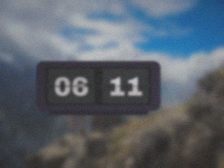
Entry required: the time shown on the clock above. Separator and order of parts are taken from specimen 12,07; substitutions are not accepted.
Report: 6,11
